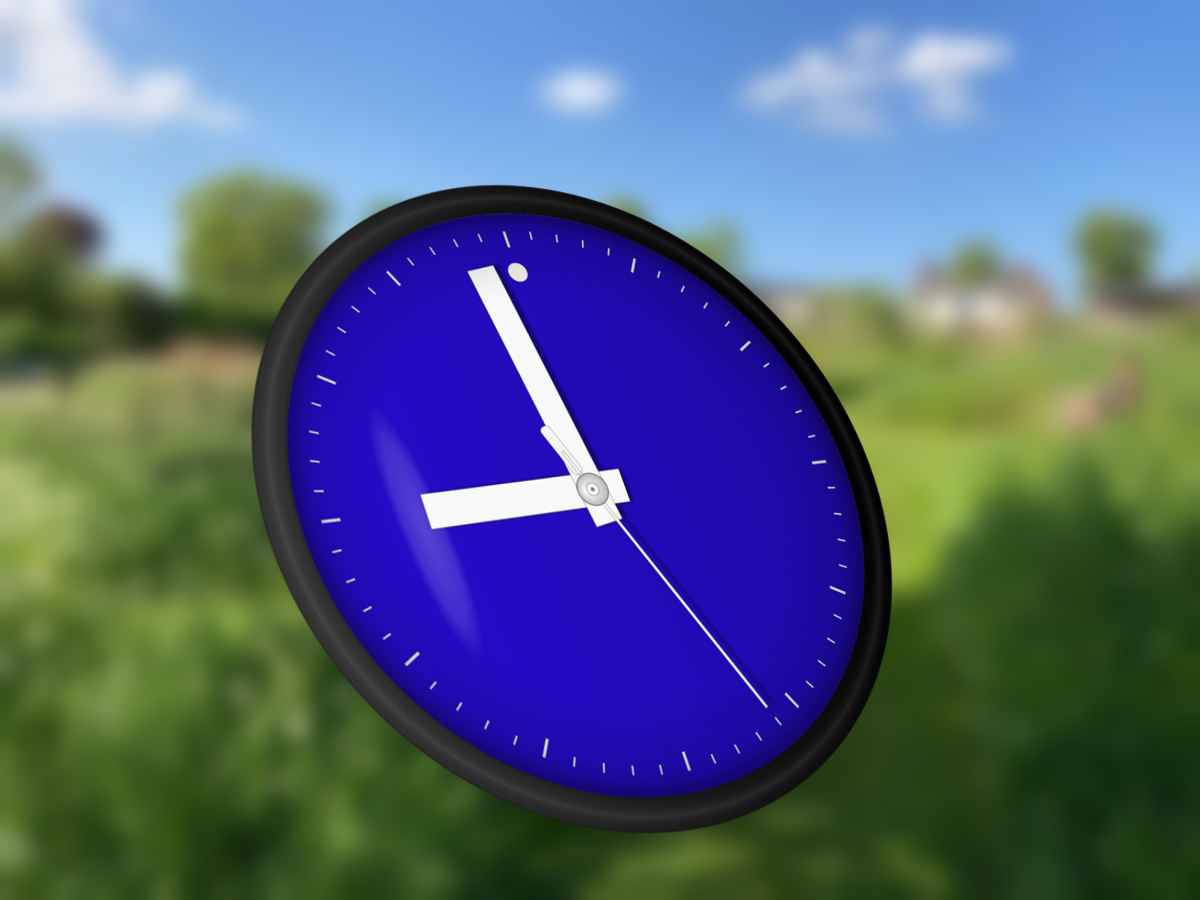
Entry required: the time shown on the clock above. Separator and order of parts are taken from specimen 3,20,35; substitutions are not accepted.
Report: 8,58,26
